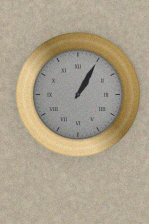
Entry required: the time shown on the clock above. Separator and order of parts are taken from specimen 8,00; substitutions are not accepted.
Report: 1,05
